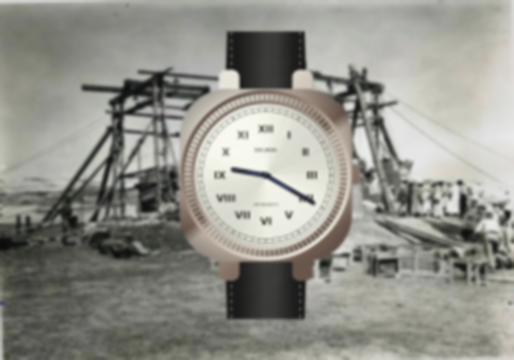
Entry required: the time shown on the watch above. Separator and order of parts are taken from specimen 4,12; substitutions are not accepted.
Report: 9,20
